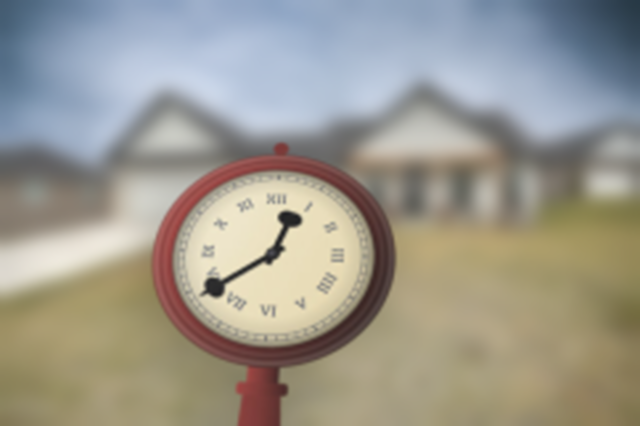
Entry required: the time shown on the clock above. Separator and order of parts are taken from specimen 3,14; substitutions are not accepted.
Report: 12,39
